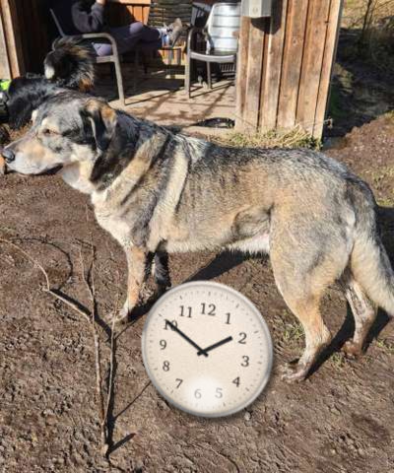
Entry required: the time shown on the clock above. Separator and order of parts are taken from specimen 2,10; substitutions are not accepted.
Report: 1,50
